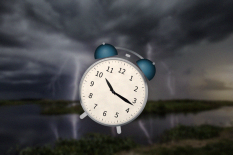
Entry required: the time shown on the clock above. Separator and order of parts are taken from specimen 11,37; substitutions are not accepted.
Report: 10,17
